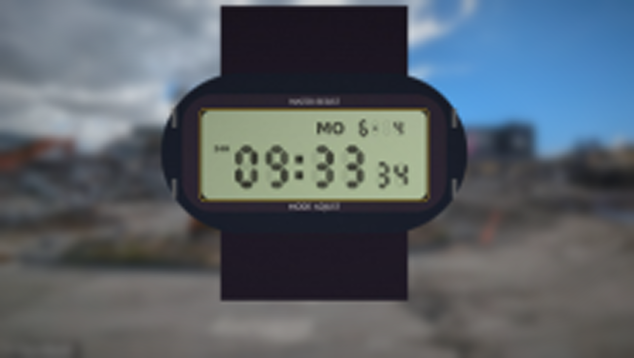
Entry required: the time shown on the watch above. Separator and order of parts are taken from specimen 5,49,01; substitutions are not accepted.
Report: 9,33,34
